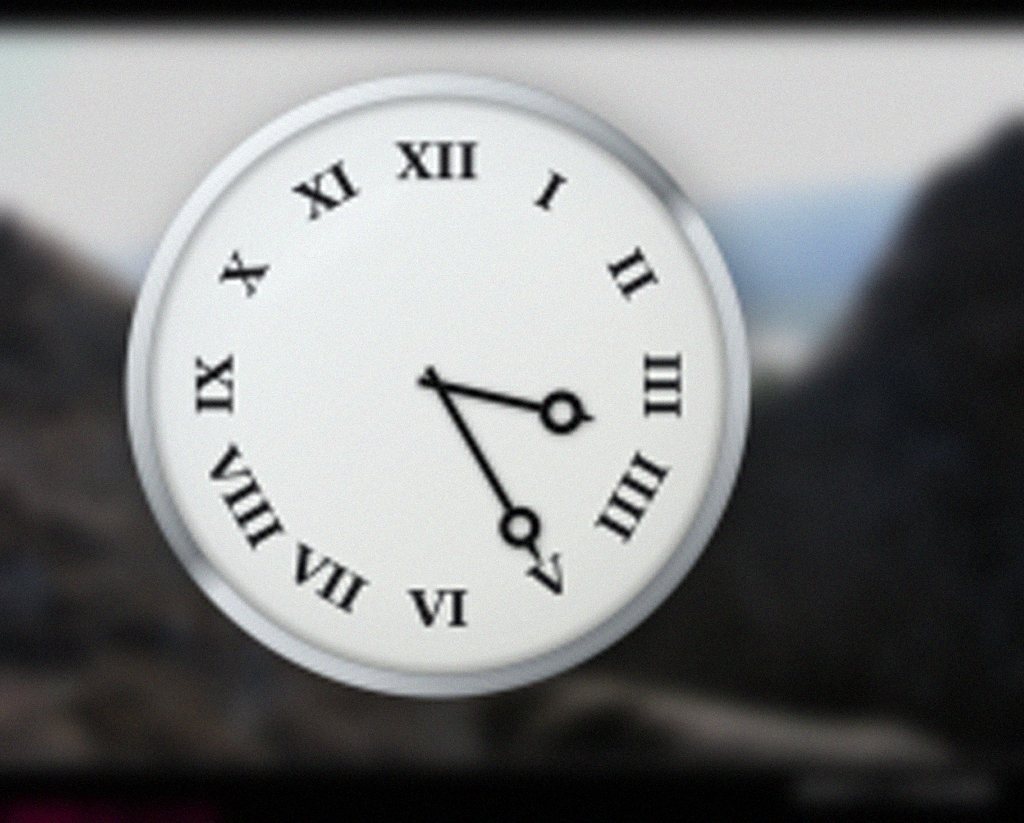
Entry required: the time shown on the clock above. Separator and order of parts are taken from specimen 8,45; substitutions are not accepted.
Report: 3,25
